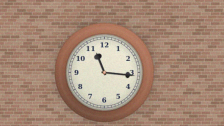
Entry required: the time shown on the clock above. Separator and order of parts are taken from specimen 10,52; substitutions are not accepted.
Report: 11,16
